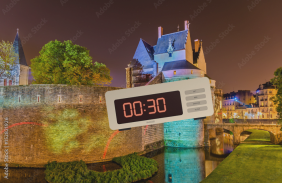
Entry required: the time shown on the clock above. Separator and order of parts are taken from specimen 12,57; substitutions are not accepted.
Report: 0,30
